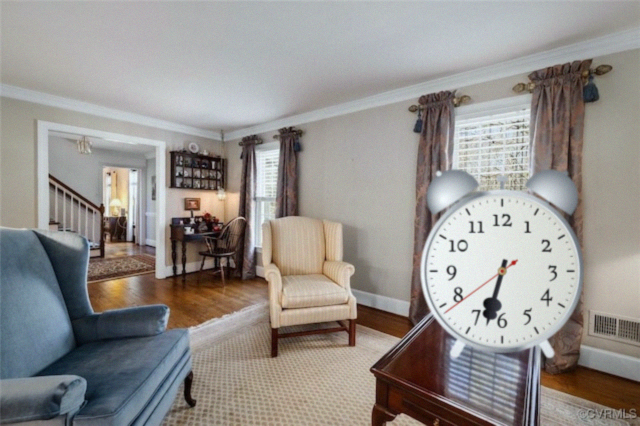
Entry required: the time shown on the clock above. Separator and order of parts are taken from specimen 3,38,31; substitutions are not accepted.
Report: 6,32,39
